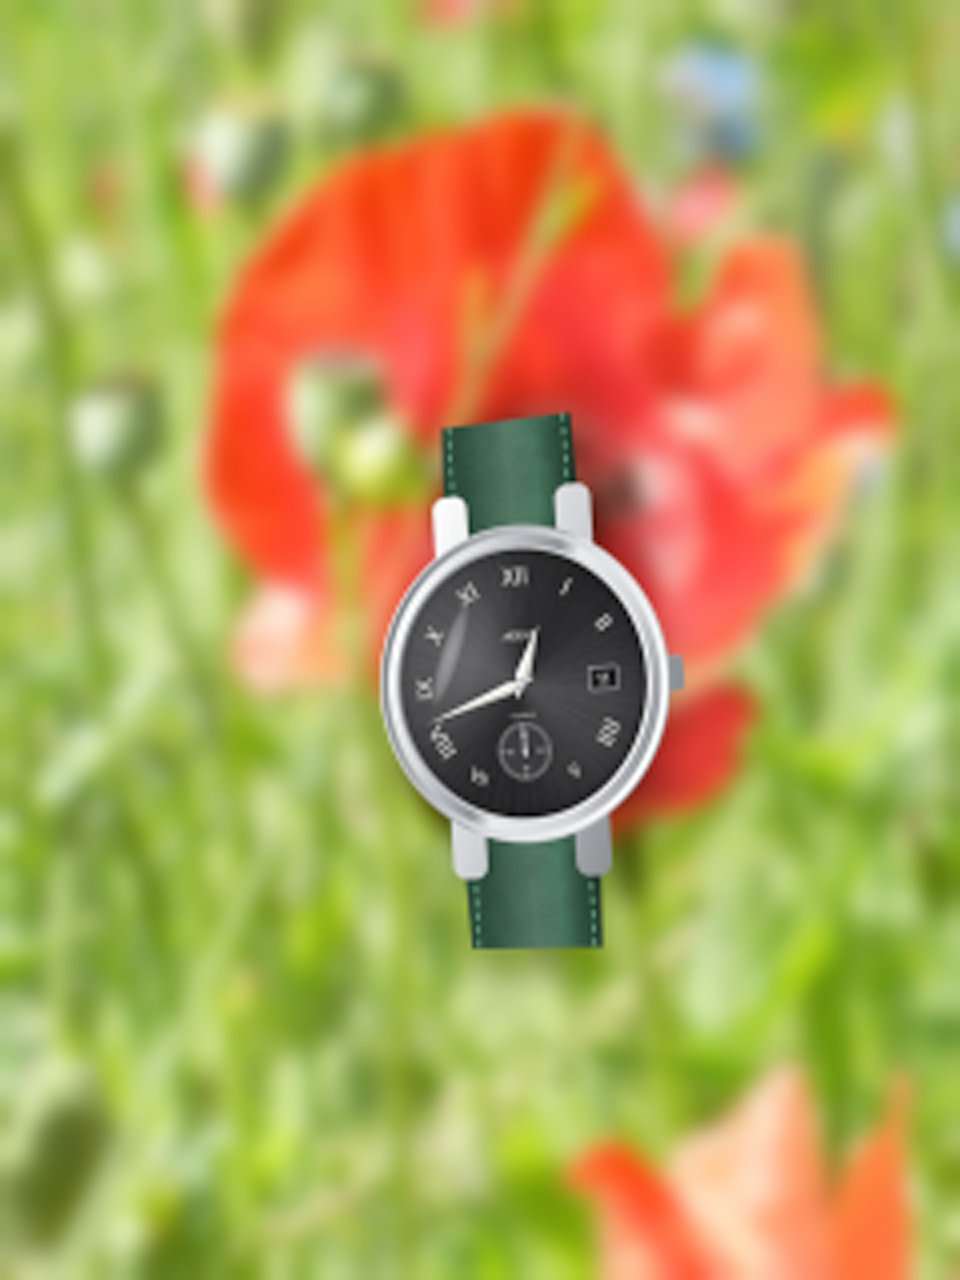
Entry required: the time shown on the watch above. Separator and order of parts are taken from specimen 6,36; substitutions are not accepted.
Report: 12,42
